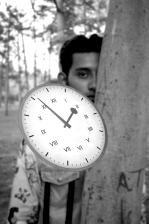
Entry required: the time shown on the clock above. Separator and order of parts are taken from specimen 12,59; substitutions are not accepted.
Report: 1,56
